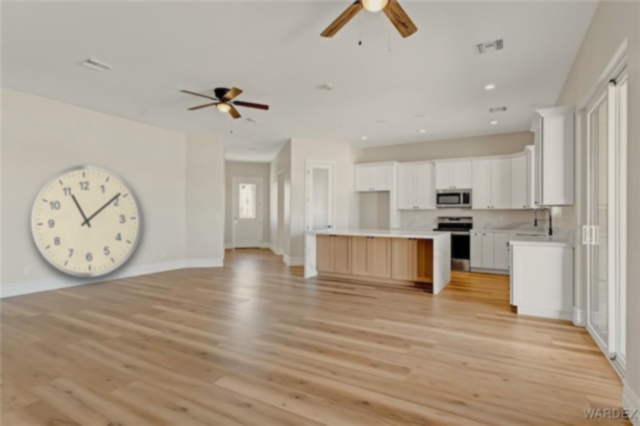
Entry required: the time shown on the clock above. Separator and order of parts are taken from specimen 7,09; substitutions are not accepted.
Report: 11,09
